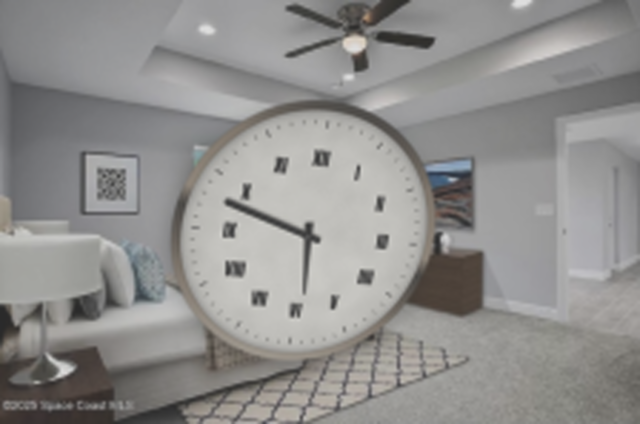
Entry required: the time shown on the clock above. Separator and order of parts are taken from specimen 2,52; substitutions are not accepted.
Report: 5,48
